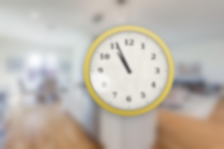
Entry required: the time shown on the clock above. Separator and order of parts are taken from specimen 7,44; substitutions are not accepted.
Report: 10,56
